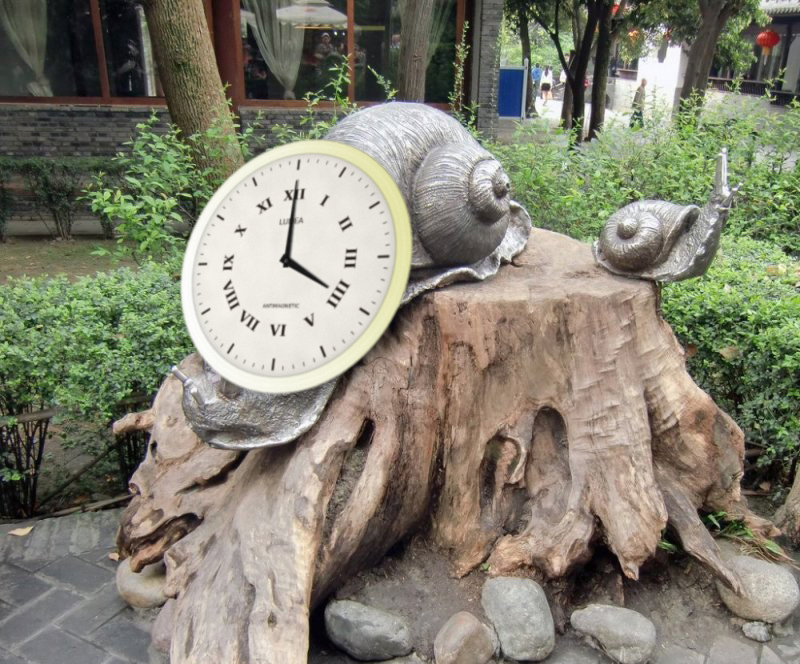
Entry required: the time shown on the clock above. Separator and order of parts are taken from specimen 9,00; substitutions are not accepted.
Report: 4,00
